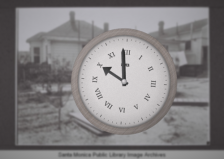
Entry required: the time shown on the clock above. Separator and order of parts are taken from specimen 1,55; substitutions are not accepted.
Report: 9,59
